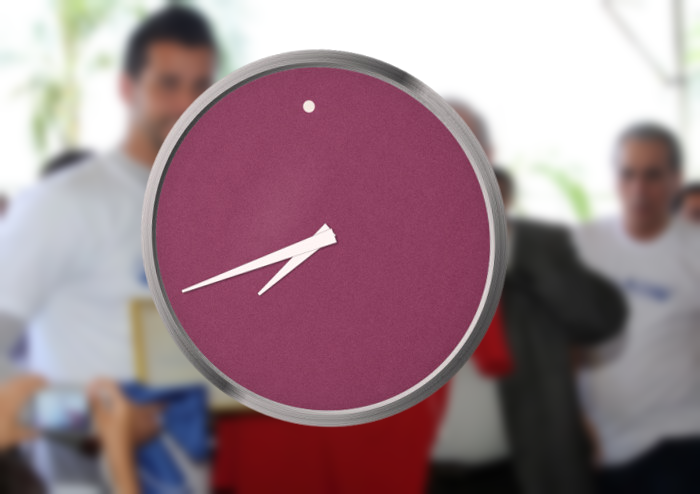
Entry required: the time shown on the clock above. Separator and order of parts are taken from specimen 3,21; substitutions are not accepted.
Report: 7,42
